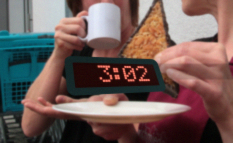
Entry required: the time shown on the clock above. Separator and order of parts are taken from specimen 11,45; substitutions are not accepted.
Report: 3,02
